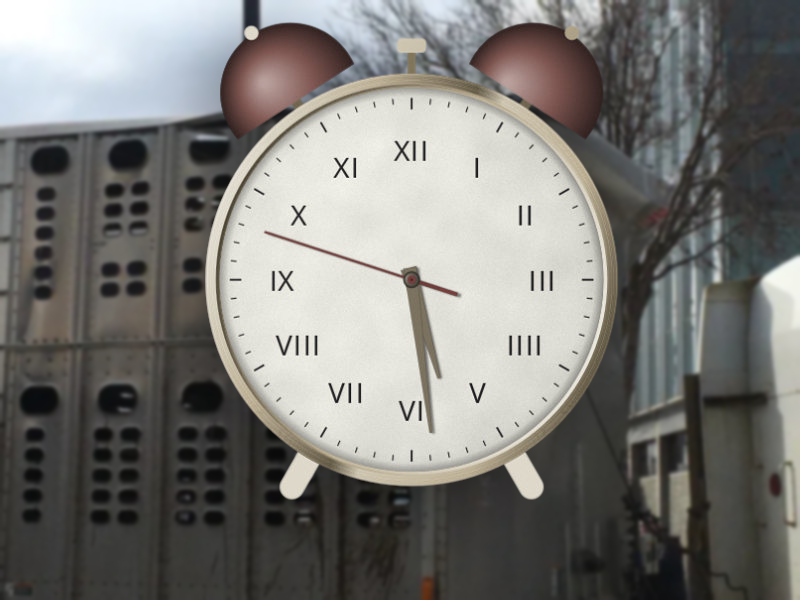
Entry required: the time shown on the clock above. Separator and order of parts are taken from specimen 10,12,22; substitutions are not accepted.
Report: 5,28,48
